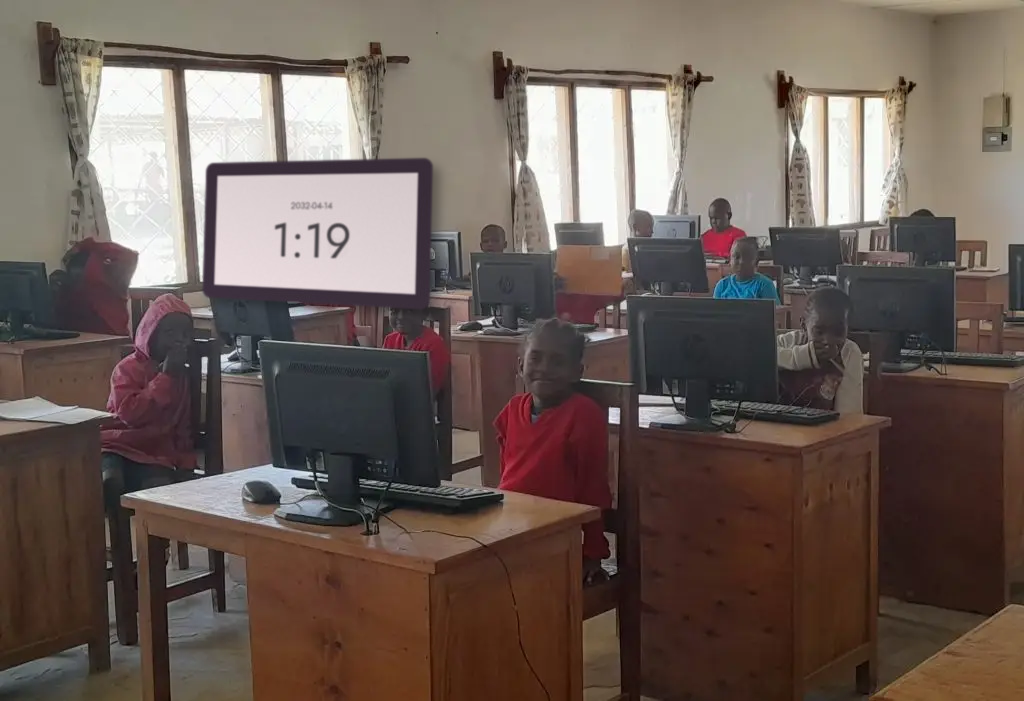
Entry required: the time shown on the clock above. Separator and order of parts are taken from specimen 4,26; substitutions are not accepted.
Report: 1,19
